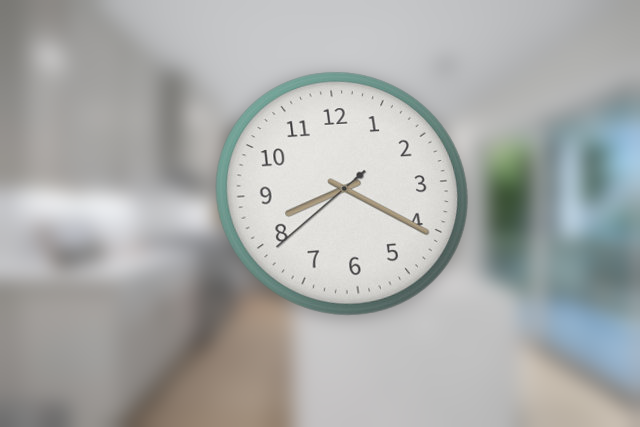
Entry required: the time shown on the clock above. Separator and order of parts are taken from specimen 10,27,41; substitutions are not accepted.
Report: 8,20,39
